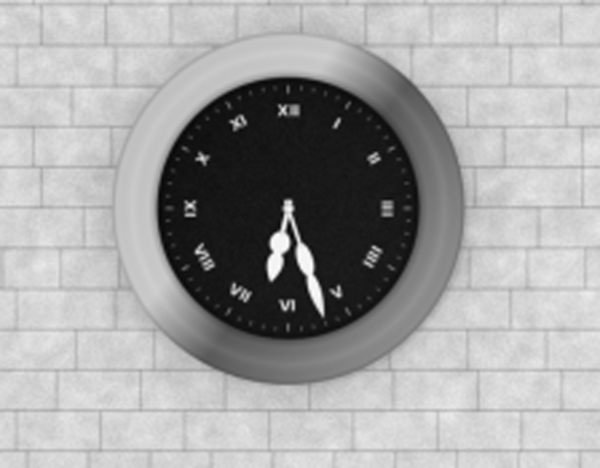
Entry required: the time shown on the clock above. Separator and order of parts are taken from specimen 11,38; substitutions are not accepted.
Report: 6,27
